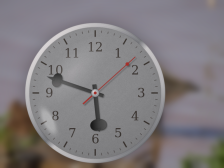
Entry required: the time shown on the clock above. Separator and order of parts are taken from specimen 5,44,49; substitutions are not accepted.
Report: 5,48,08
